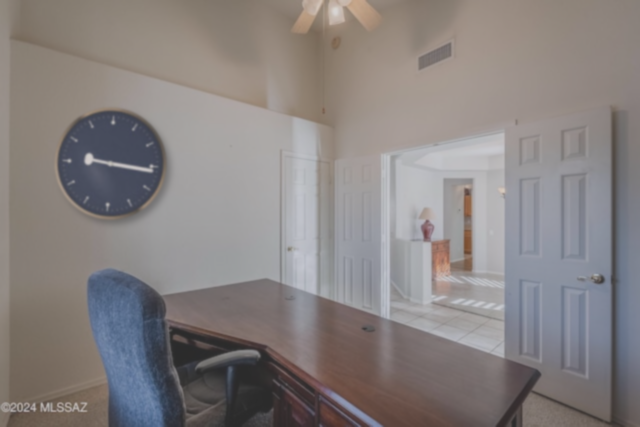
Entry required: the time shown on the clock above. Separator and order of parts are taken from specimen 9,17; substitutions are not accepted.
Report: 9,16
